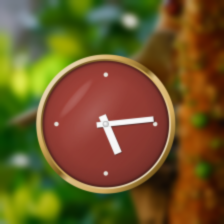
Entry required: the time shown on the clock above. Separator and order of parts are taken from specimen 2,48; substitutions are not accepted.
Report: 5,14
